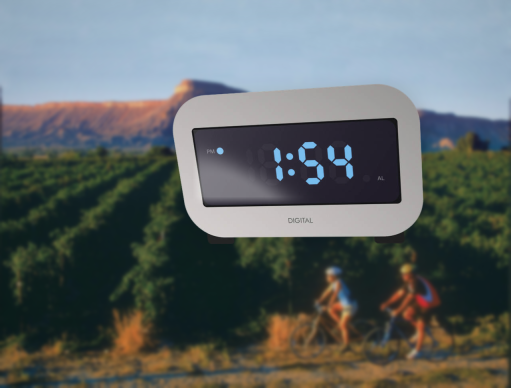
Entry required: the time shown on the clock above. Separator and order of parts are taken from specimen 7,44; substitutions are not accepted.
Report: 1,54
